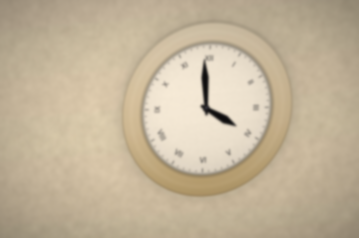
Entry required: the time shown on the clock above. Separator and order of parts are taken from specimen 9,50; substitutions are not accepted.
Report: 3,59
